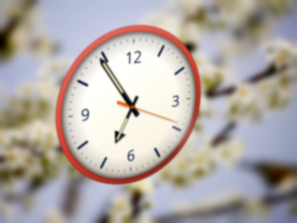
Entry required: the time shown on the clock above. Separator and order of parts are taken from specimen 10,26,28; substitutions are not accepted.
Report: 6,54,19
